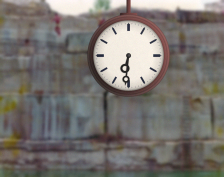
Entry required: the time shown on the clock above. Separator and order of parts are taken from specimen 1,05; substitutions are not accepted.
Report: 6,31
